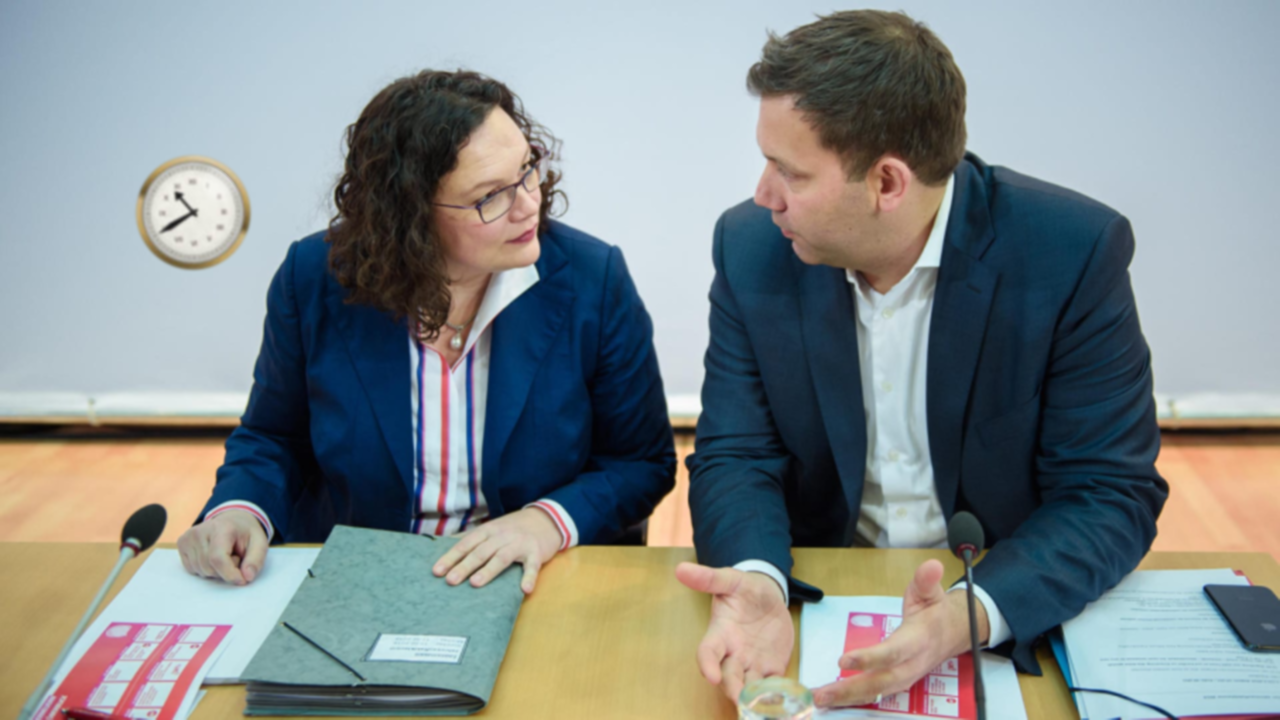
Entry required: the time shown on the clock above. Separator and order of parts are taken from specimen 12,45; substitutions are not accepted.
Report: 10,40
